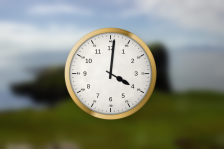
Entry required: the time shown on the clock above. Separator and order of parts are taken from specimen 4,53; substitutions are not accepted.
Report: 4,01
